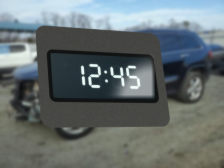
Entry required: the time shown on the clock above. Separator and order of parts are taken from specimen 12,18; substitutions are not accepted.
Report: 12,45
